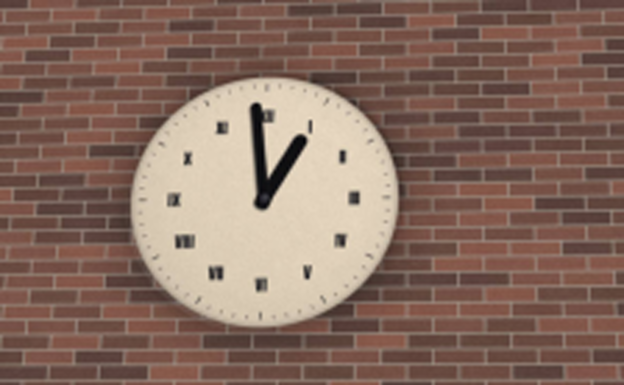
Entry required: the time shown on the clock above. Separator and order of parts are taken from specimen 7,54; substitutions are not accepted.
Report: 12,59
